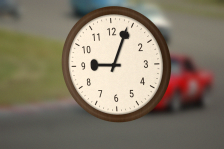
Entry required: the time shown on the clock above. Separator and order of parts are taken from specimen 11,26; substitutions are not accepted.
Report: 9,04
